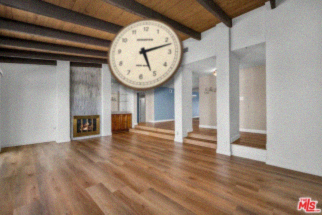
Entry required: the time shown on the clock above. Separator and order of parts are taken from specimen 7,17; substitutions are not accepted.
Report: 5,12
